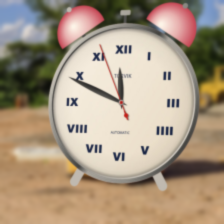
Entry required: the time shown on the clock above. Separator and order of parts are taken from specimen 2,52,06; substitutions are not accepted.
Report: 11,48,56
